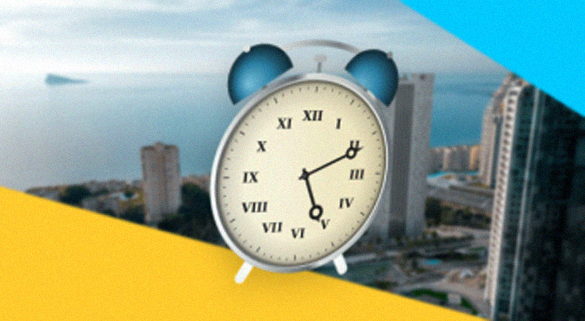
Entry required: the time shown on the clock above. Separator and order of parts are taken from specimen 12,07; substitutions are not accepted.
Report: 5,11
